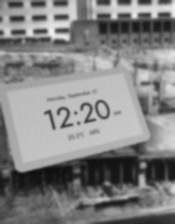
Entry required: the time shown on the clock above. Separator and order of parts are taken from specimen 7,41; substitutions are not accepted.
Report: 12,20
